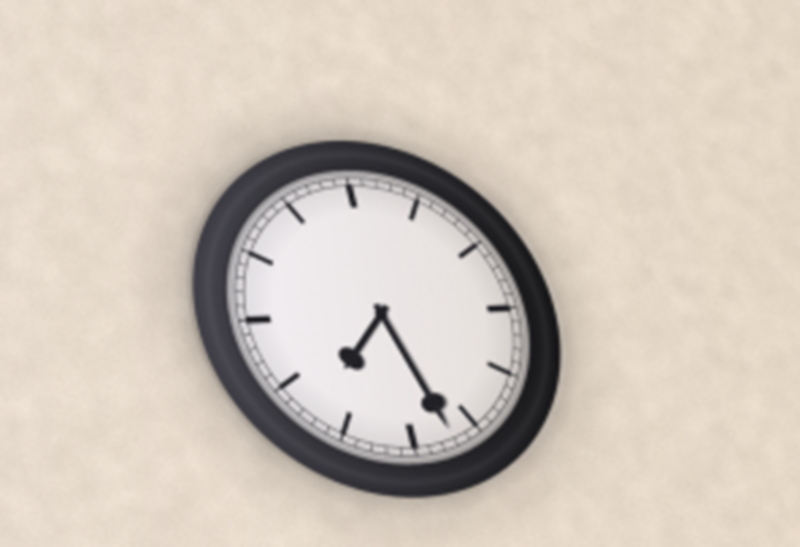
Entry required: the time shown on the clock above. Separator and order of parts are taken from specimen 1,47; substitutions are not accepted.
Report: 7,27
